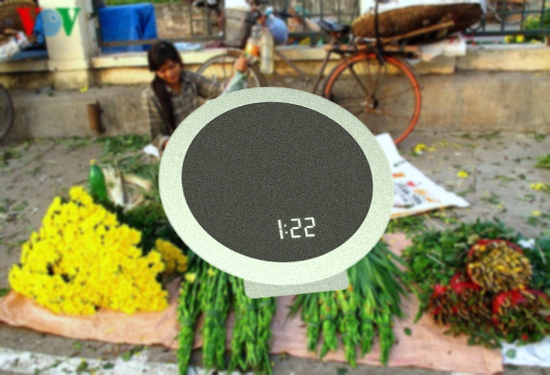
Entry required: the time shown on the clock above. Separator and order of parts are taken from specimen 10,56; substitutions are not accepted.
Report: 1,22
